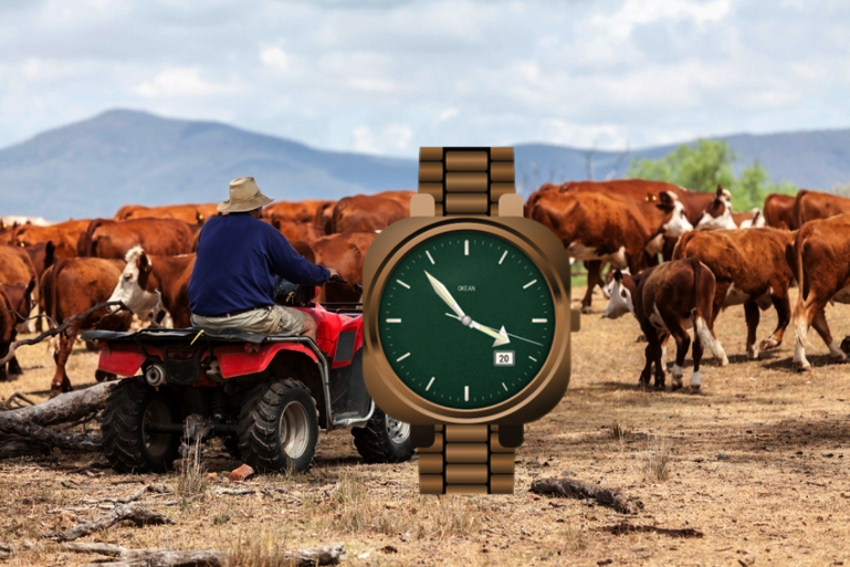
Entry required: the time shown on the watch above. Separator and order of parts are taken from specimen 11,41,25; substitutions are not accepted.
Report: 3,53,18
